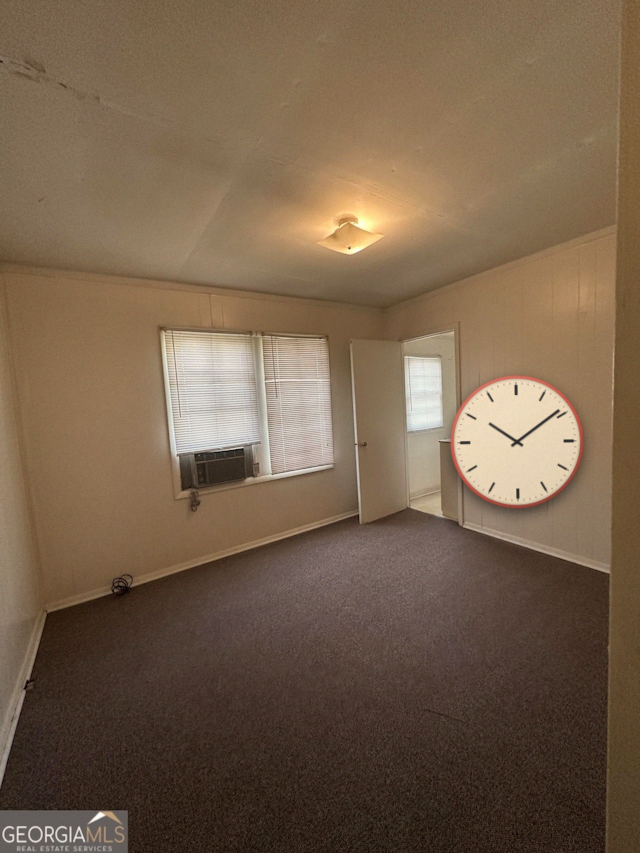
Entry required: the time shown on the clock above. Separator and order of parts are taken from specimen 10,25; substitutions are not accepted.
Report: 10,09
